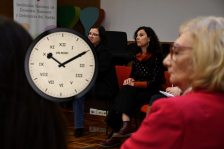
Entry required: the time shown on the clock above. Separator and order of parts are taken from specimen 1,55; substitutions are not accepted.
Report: 10,10
